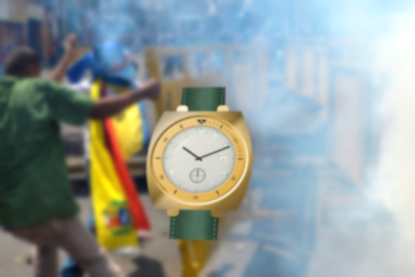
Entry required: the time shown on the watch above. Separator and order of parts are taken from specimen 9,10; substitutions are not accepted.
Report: 10,11
